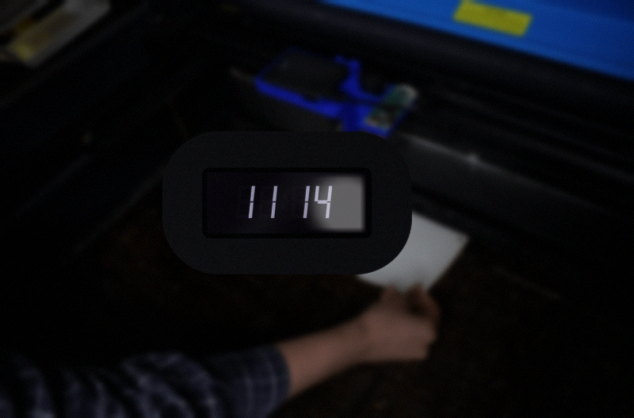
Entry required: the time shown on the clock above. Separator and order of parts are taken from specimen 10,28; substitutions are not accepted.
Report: 11,14
